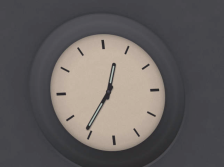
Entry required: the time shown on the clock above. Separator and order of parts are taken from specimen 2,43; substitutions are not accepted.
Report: 12,36
